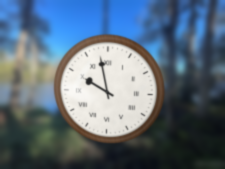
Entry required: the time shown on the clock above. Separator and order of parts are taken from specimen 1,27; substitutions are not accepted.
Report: 9,58
